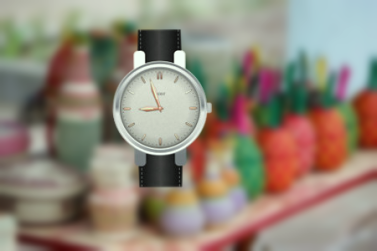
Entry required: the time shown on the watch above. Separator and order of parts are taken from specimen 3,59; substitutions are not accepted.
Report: 8,57
